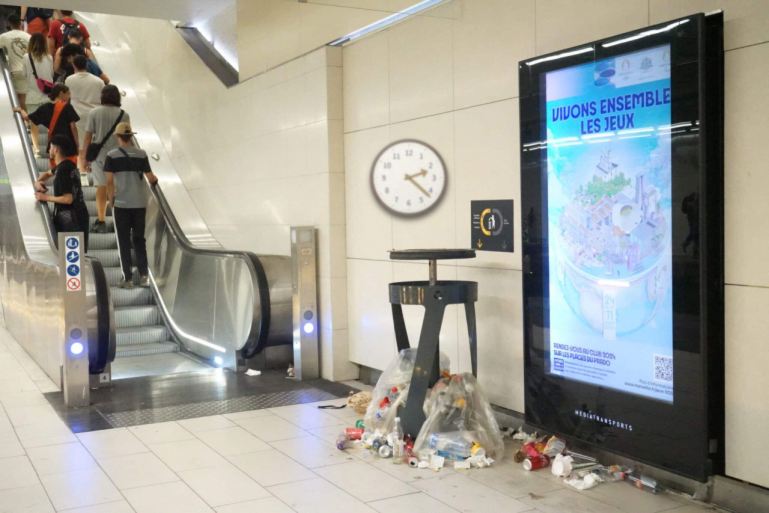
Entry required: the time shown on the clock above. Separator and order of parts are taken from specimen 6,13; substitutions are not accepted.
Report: 2,22
